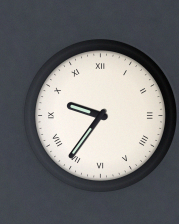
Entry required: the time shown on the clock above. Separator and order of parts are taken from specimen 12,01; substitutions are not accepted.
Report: 9,36
